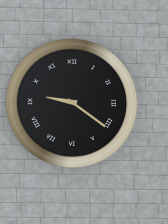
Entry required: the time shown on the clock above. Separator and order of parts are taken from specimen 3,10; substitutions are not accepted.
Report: 9,21
